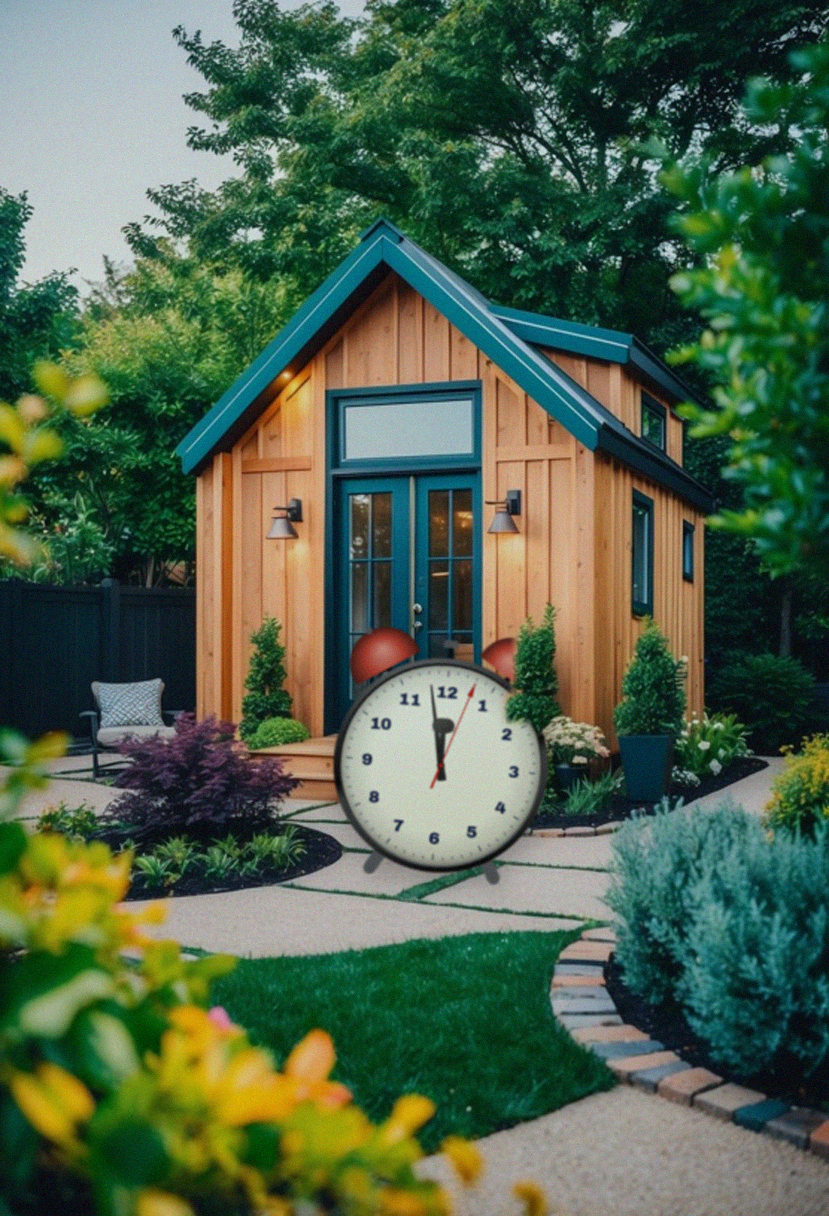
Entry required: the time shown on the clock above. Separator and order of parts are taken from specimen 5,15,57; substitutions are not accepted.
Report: 11,58,03
